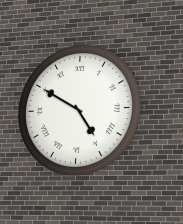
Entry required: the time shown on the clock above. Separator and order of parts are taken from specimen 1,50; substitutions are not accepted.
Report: 4,50
